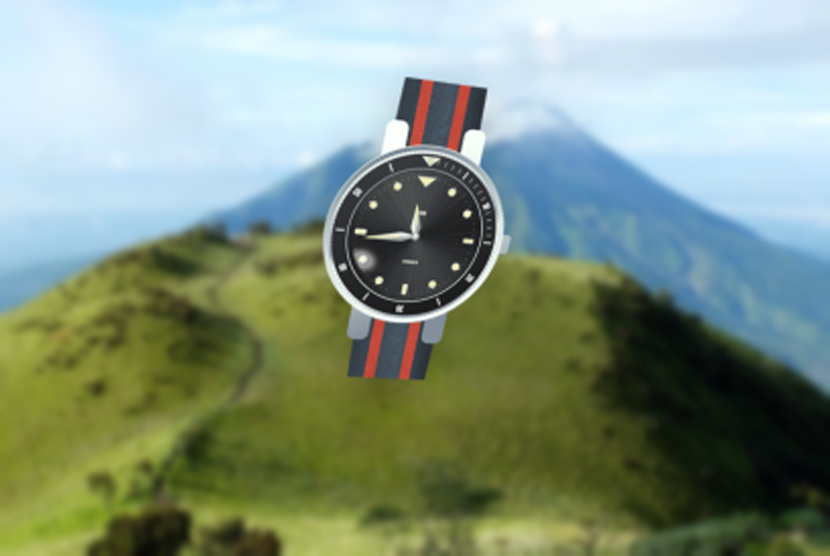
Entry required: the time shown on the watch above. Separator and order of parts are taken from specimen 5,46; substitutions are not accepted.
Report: 11,44
